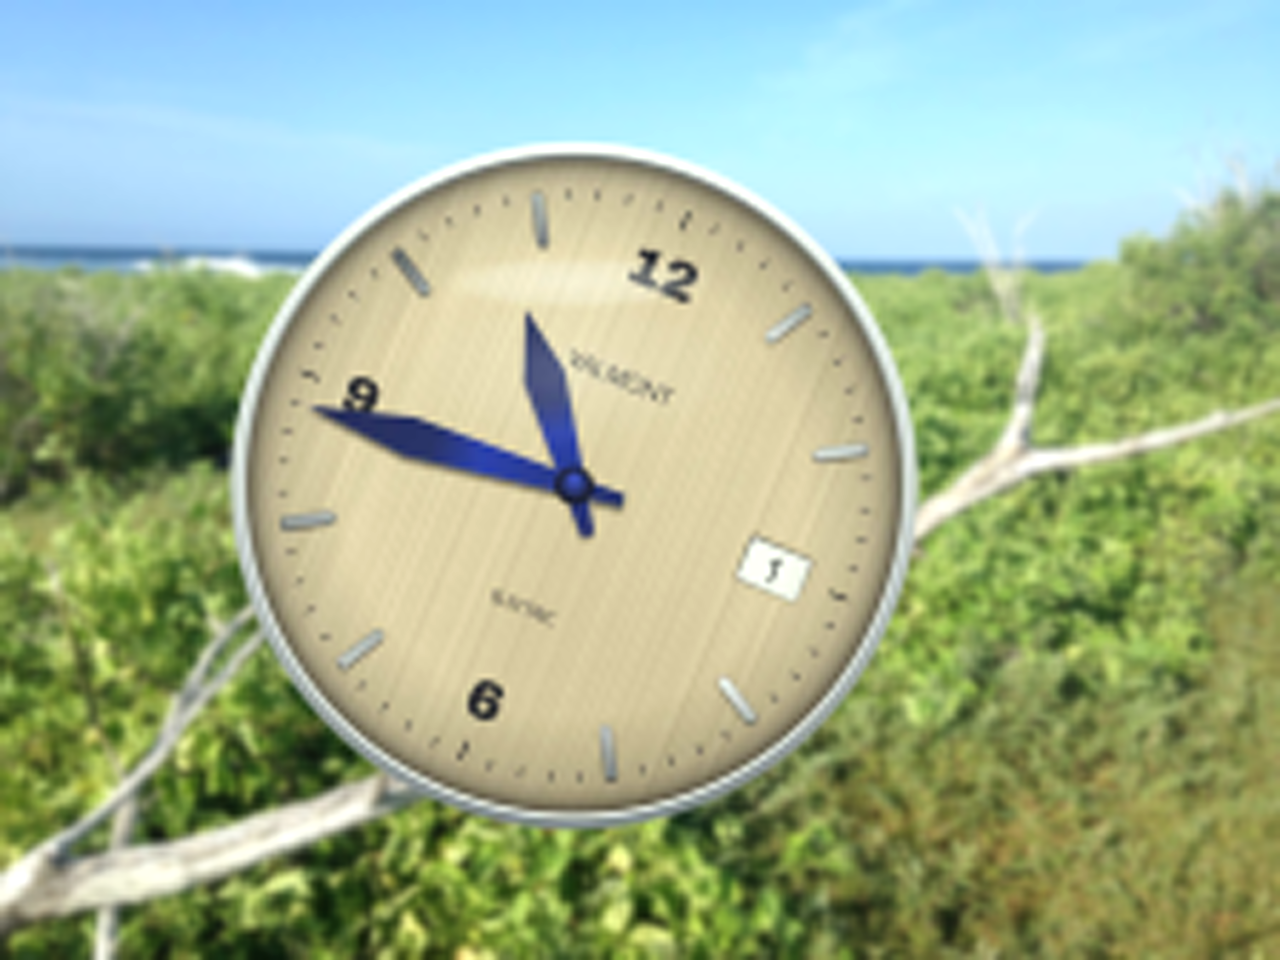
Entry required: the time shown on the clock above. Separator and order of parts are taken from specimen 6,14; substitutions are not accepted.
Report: 10,44
